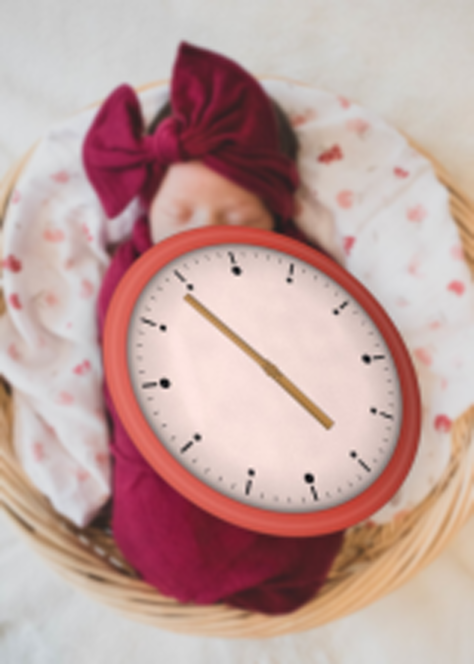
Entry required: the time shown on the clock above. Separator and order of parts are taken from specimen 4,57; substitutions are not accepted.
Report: 4,54
